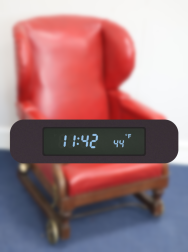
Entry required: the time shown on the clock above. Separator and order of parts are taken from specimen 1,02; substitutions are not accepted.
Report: 11,42
